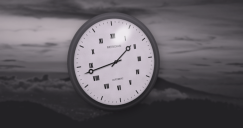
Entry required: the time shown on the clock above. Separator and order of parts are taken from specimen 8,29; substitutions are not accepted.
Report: 1,43
